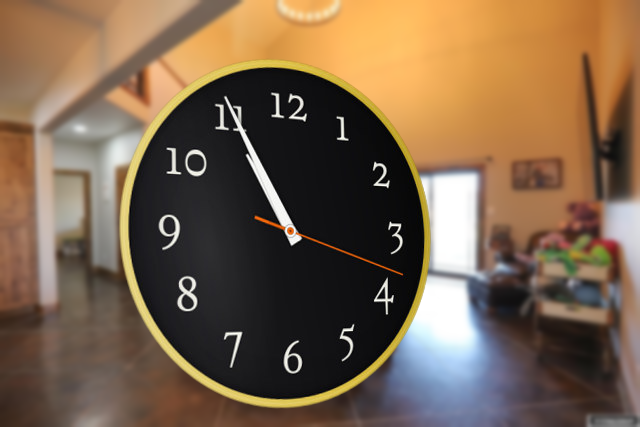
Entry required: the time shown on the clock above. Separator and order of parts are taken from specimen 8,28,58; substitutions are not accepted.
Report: 10,55,18
